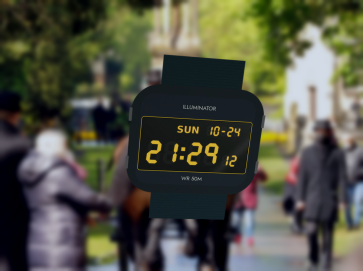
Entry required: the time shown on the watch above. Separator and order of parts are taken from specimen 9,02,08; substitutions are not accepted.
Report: 21,29,12
